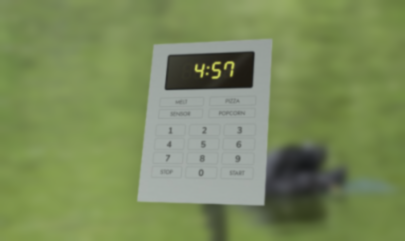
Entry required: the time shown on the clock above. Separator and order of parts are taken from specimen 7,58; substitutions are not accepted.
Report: 4,57
